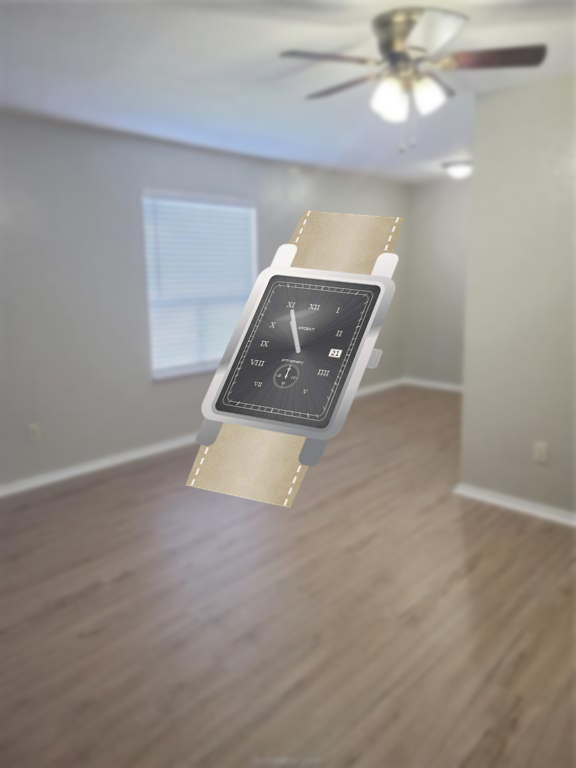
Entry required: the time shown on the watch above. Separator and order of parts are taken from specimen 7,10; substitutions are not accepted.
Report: 10,55
